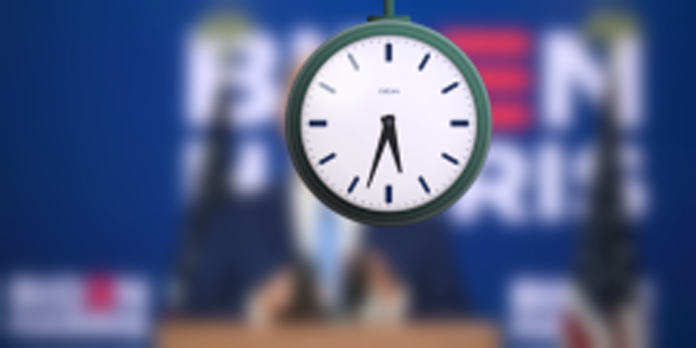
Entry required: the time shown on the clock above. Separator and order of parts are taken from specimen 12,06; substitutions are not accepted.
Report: 5,33
